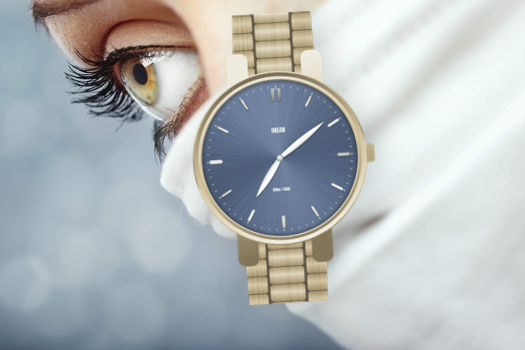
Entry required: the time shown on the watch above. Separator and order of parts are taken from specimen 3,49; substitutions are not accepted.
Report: 7,09
